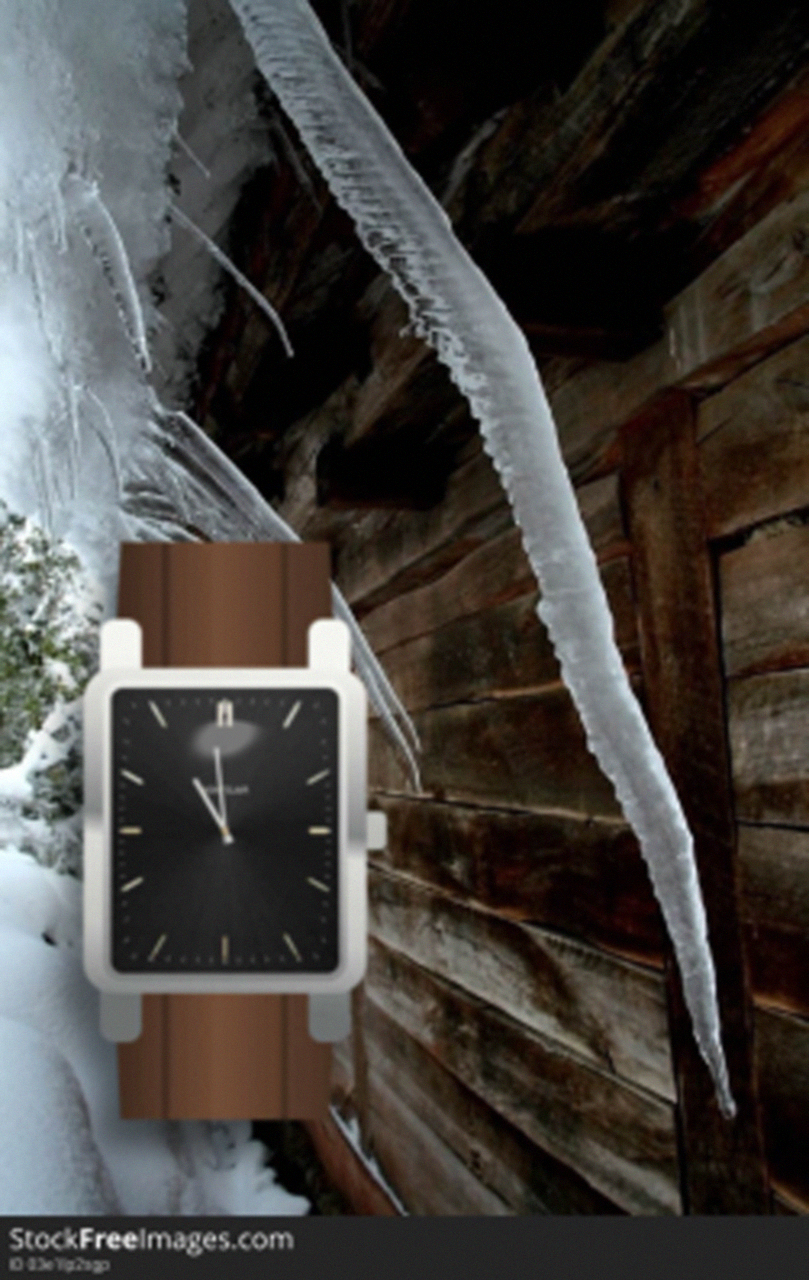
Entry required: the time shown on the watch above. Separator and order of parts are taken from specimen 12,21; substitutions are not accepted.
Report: 10,59
